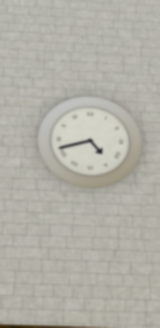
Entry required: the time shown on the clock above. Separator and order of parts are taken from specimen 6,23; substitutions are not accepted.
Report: 4,42
